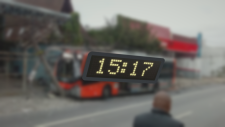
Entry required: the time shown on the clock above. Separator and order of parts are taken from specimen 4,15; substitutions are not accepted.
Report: 15,17
